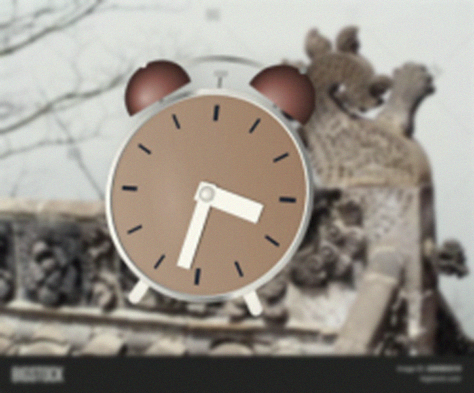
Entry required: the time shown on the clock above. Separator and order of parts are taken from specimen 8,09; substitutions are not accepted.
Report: 3,32
